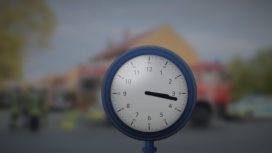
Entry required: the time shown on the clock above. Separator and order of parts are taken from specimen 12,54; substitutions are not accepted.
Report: 3,17
